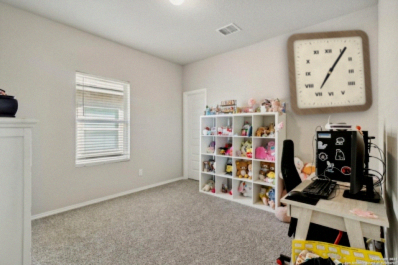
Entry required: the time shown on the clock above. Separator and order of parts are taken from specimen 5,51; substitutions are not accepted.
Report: 7,06
